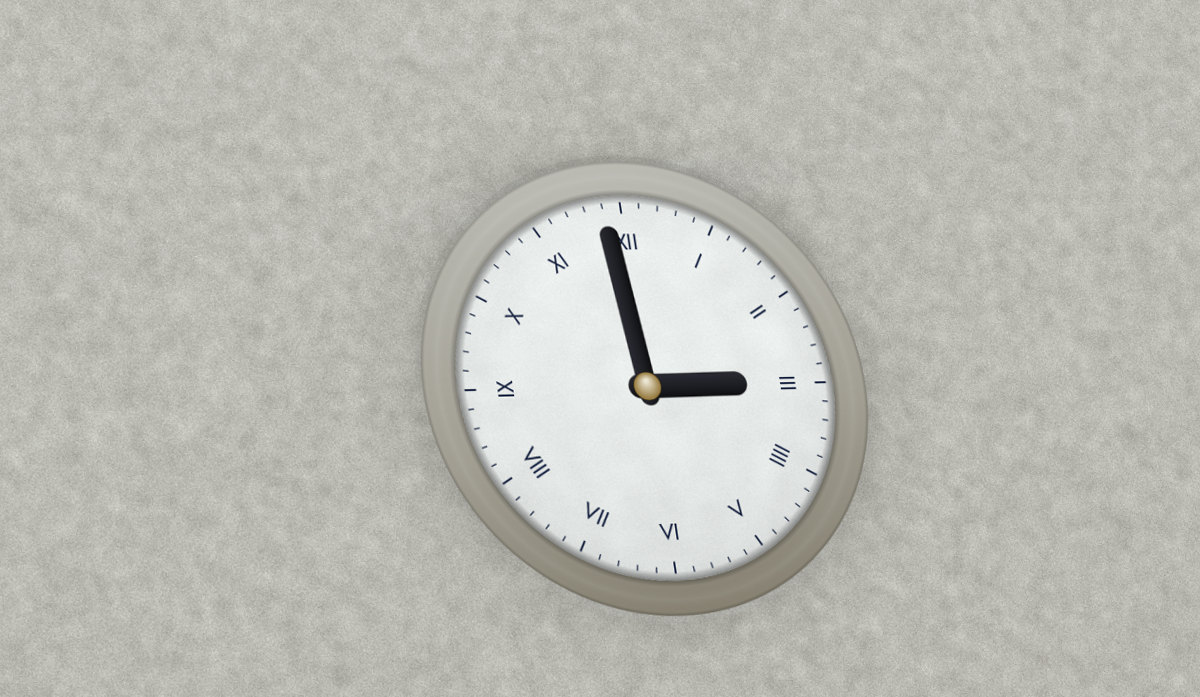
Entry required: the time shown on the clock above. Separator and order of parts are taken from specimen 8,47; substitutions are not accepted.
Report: 2,59
